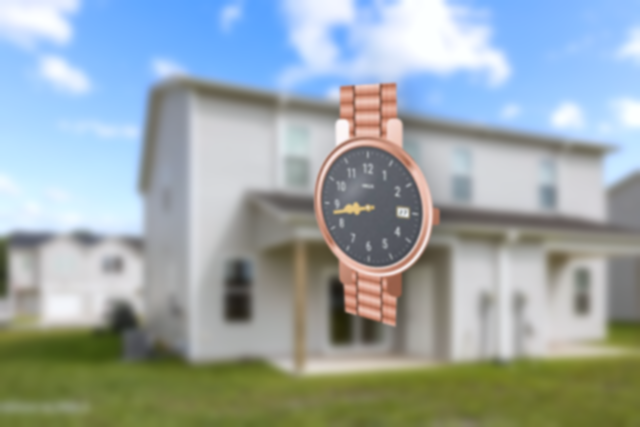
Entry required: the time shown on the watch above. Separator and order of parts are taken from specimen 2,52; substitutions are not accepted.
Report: 8,43
